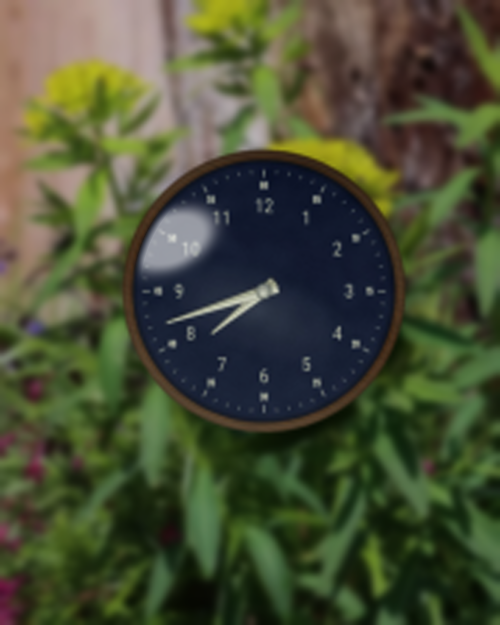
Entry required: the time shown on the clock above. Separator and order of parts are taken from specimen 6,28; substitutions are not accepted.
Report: 7,42
